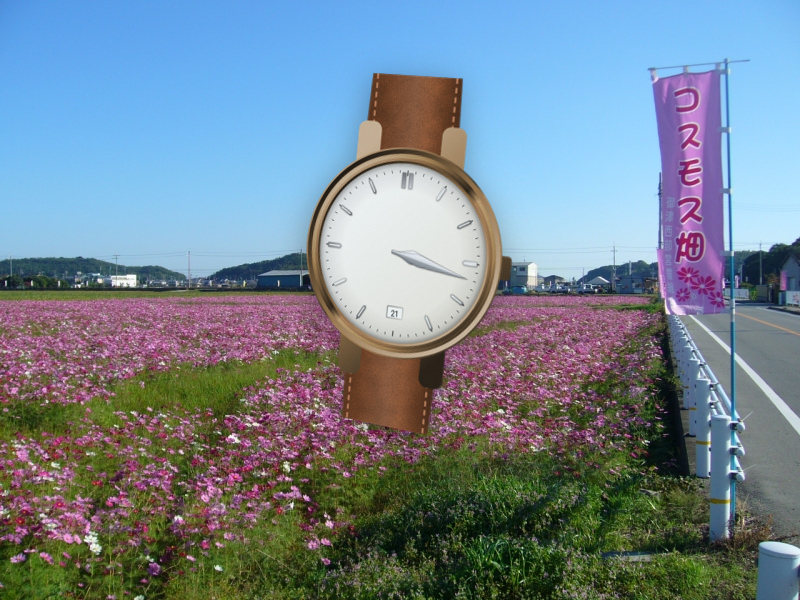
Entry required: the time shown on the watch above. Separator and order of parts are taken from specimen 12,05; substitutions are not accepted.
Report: 3,17
